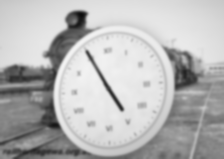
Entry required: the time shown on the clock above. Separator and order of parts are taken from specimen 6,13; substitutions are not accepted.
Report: 4,55
